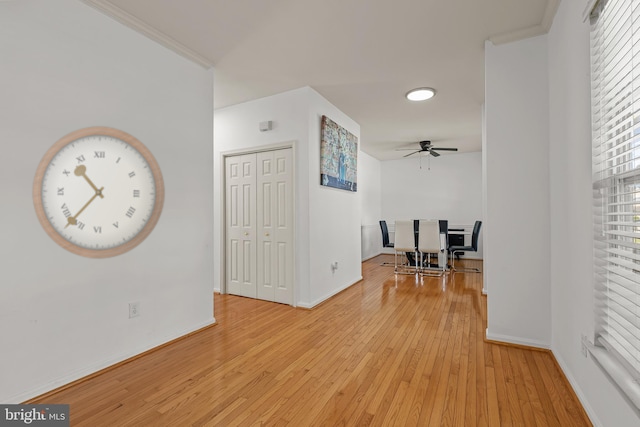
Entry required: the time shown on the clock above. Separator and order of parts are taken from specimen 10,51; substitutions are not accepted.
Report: 10,37
